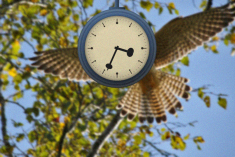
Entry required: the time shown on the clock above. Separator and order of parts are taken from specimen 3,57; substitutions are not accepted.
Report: 3,34
